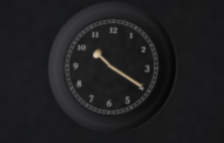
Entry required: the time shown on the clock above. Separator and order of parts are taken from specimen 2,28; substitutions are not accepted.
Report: 10,20
